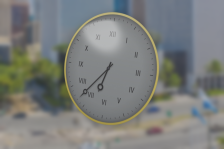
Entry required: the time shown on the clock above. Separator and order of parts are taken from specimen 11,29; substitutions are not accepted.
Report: 6,37
